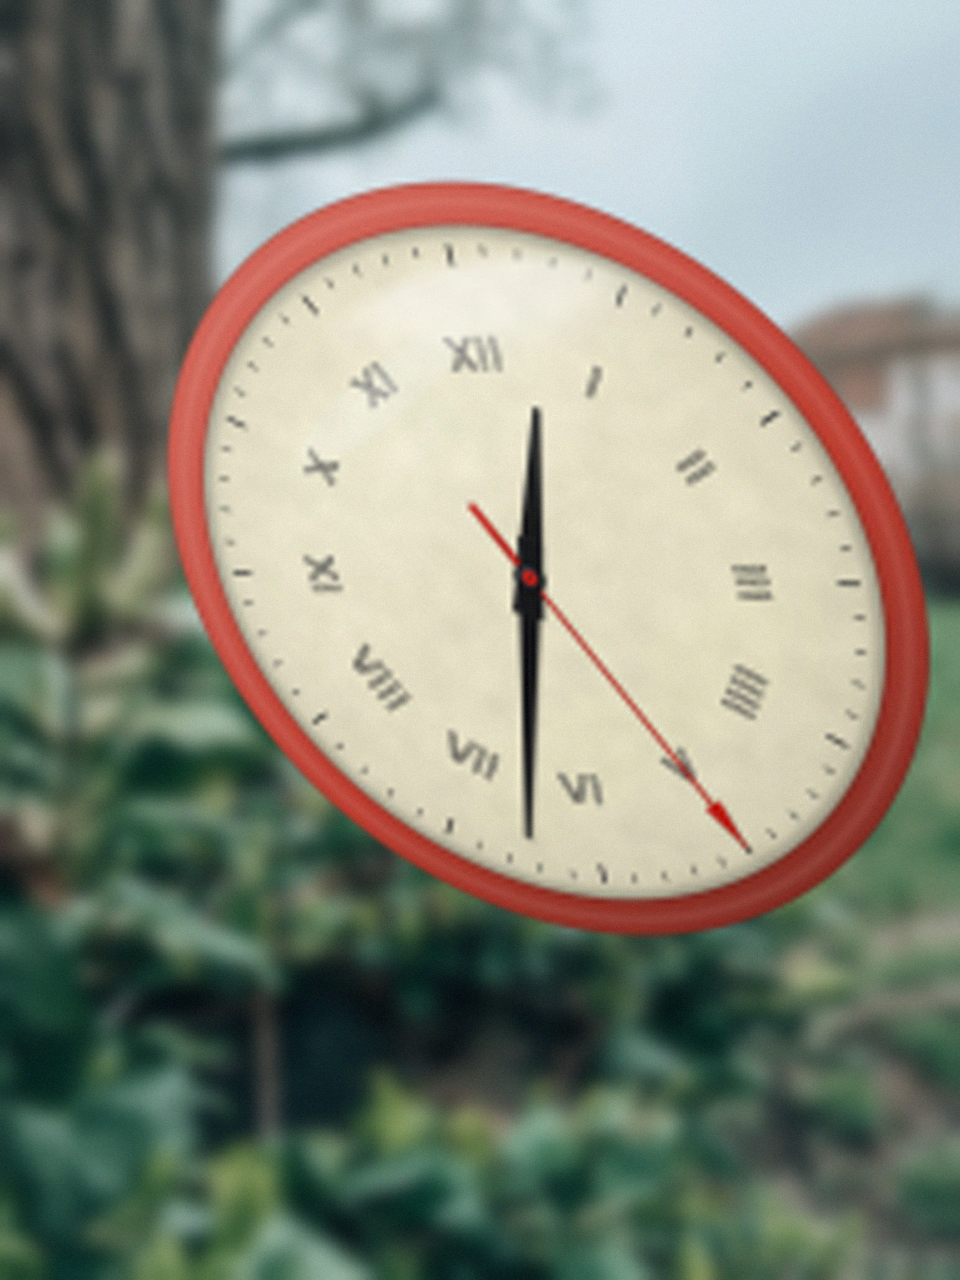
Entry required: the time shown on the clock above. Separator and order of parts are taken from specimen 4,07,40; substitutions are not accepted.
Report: 12,32,25
